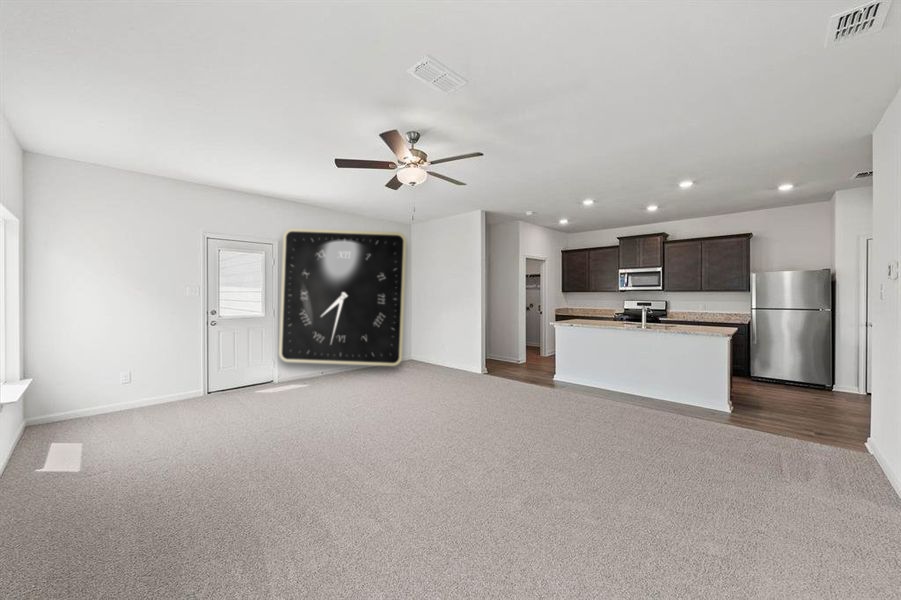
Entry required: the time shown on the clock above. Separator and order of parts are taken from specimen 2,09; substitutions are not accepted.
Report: 7,32
